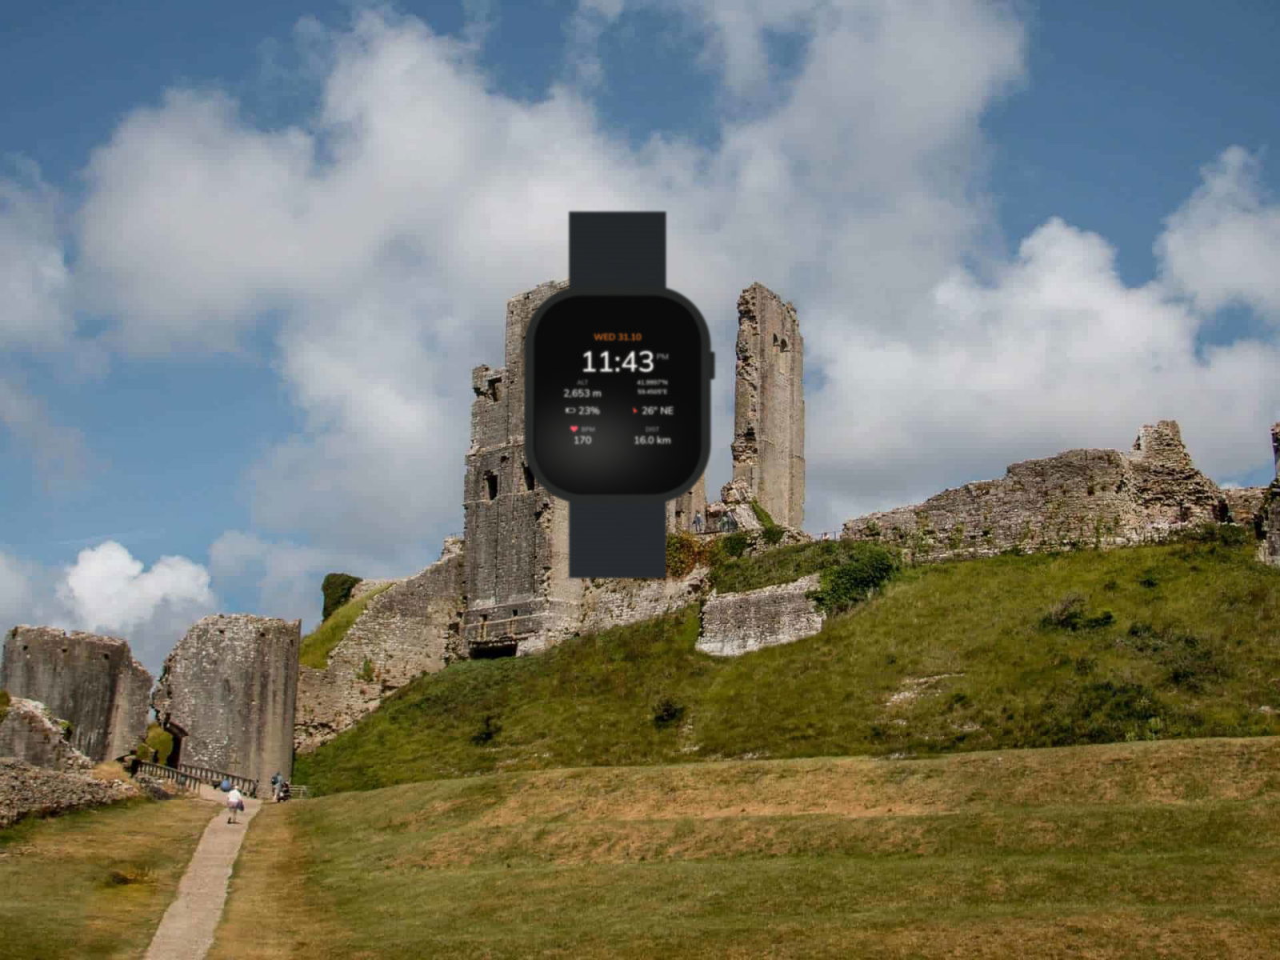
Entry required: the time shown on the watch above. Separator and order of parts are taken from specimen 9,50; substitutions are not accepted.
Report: 11,43
